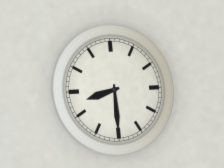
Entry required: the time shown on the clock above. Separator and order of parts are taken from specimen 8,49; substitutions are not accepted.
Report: 8,30
